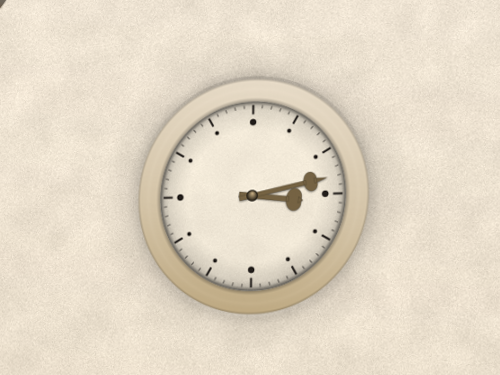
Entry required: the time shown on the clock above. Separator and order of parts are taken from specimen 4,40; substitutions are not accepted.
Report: 3,13
